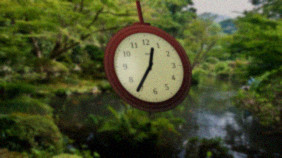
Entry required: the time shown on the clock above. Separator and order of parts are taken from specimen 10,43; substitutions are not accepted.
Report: 12,36
